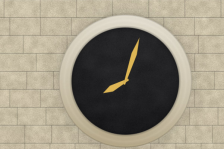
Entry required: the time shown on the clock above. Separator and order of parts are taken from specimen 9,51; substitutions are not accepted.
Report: 8,03
